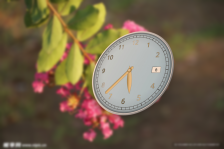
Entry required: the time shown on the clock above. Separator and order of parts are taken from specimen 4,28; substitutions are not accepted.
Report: 5,37
